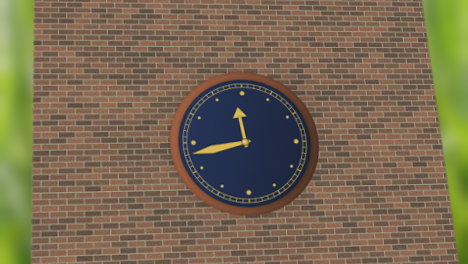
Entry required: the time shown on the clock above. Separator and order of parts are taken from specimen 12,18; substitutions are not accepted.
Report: 11,43
